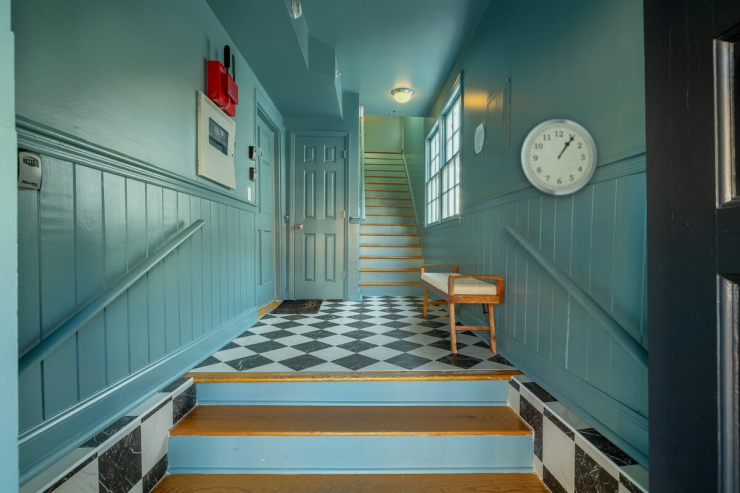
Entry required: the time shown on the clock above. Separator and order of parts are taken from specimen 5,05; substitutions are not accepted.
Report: 1,06
